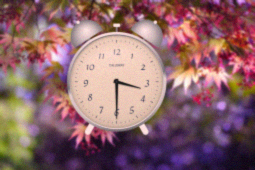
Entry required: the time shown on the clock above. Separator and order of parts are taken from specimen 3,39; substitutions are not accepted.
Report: 3,30
